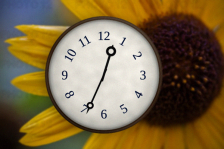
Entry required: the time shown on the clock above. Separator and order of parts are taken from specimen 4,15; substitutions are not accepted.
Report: 12,34
